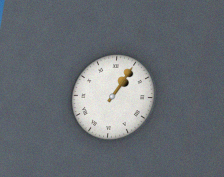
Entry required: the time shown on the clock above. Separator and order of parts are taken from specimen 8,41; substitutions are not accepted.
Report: 1,05
